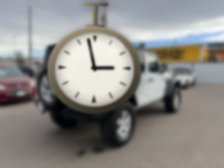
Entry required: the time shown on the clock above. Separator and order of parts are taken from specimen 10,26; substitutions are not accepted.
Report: 2,58
